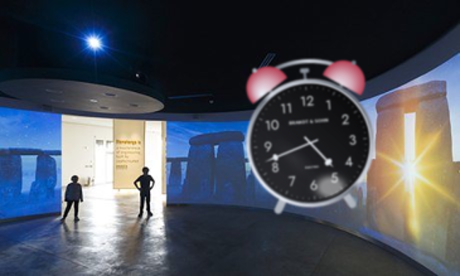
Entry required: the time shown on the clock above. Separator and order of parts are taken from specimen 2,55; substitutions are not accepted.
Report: 4,42
